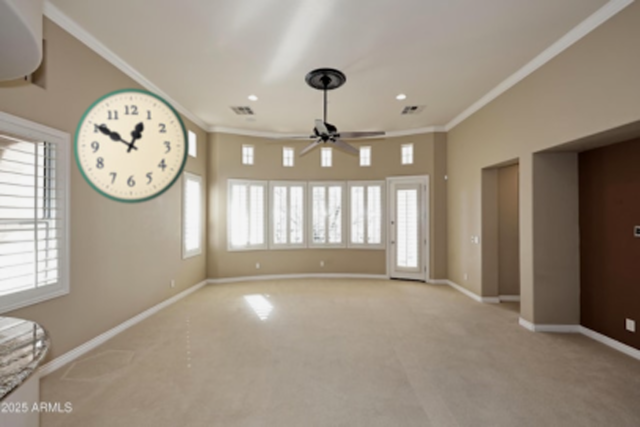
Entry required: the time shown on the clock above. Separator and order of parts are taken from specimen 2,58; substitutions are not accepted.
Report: 12,50
